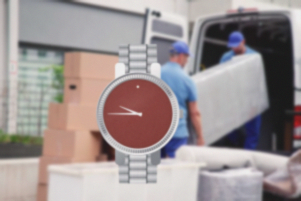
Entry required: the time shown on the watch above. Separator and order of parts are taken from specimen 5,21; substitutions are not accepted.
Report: 9,45
